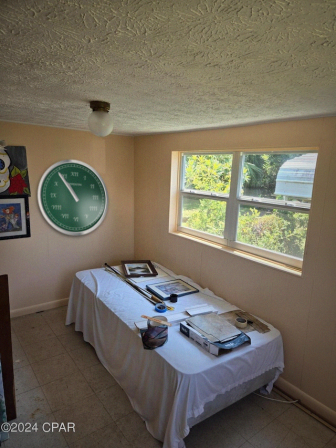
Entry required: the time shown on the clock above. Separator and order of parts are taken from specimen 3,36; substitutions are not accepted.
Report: 10,54
